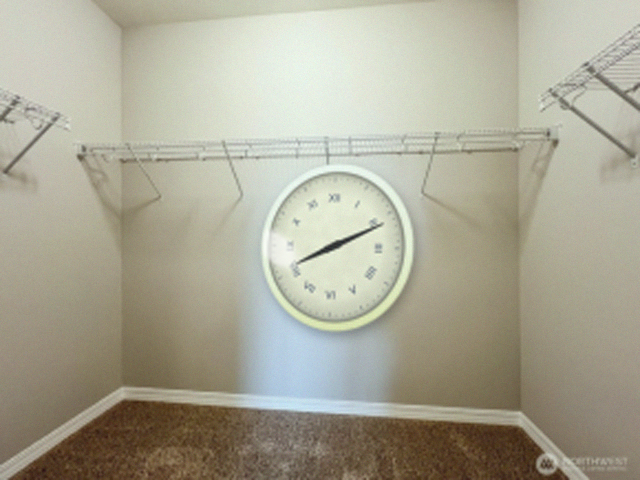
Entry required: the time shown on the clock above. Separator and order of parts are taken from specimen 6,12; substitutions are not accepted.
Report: 8,11
